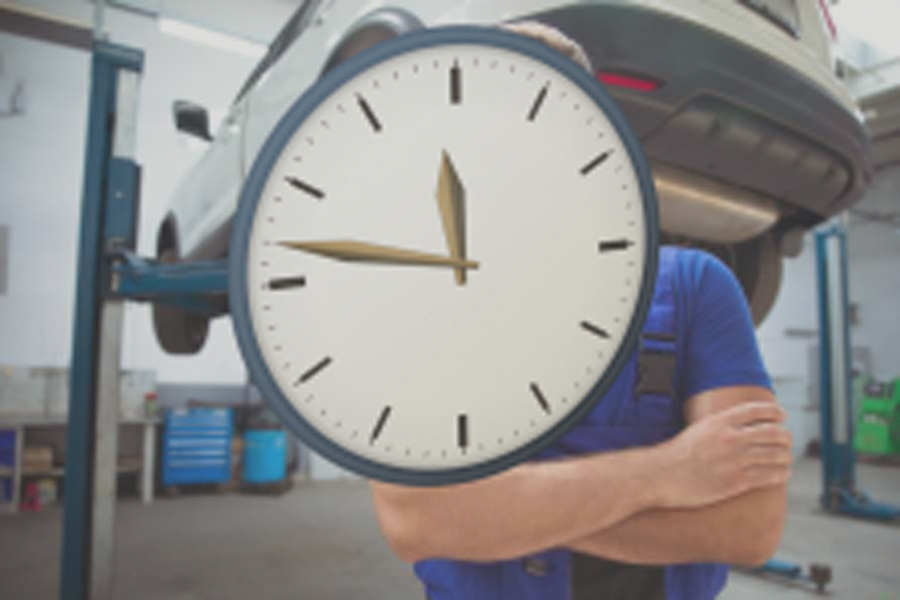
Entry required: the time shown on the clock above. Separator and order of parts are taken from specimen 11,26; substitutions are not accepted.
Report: 11,47
